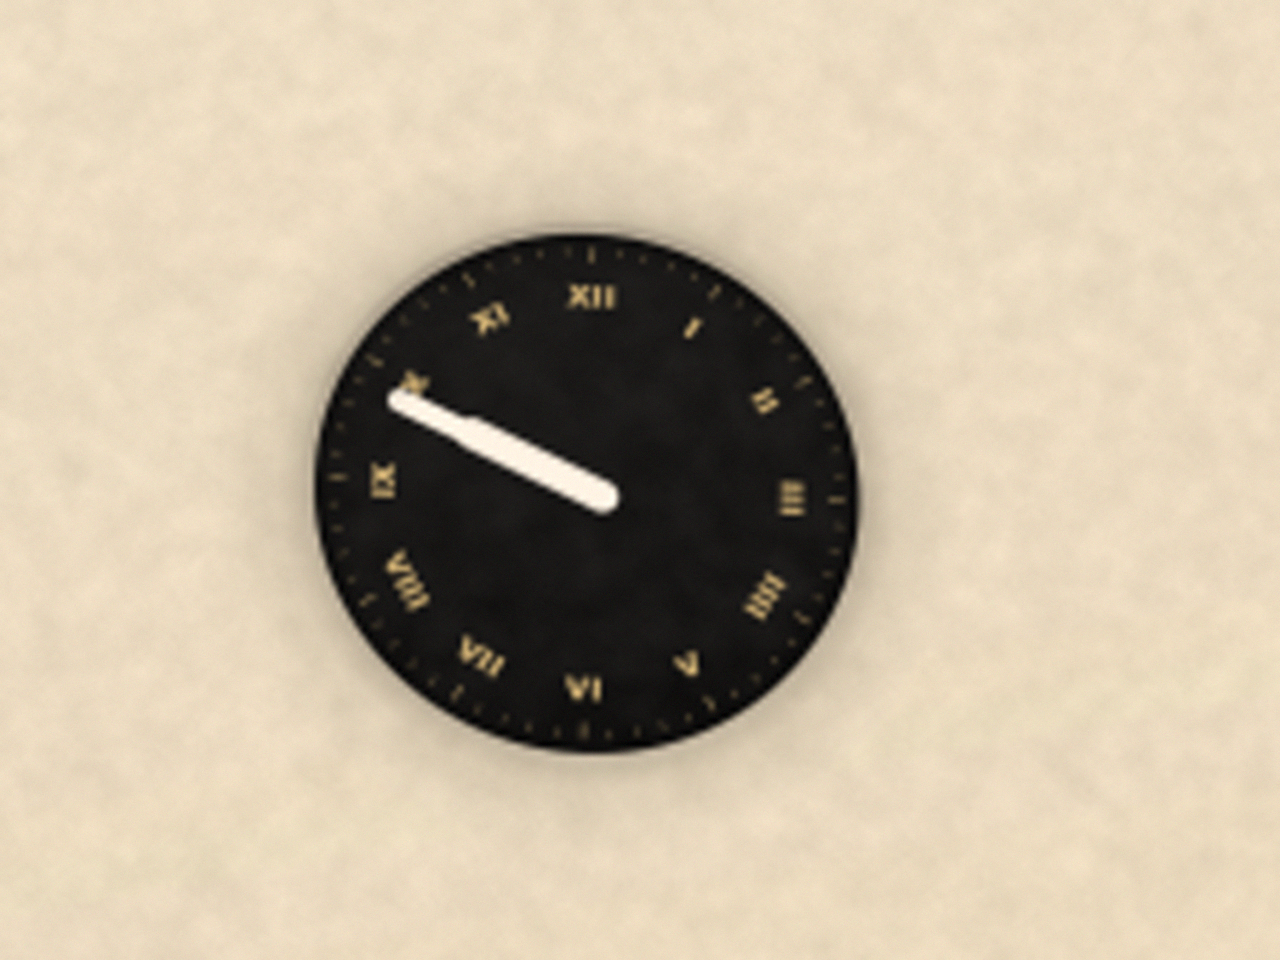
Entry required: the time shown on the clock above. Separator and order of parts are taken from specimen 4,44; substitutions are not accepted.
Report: 9,49
